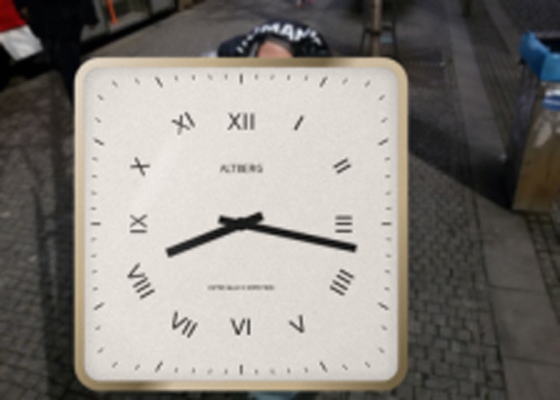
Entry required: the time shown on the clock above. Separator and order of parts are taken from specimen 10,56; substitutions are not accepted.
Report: 8,17
